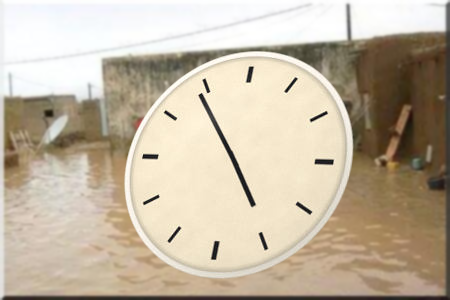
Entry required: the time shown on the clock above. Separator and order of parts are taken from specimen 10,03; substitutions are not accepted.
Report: 4,54
